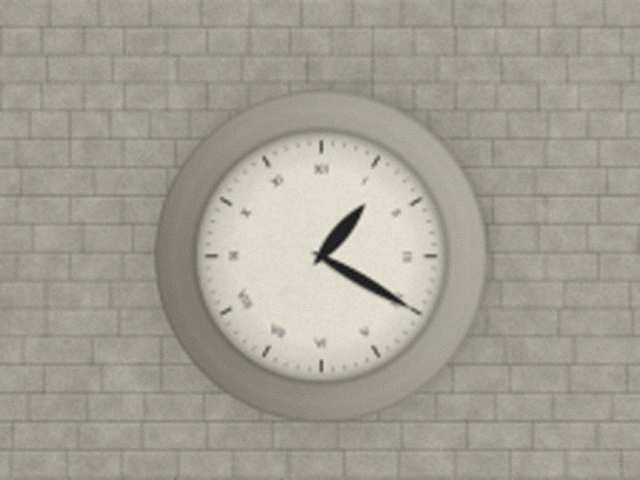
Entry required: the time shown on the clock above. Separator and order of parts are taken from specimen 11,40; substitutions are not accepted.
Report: 1,20
